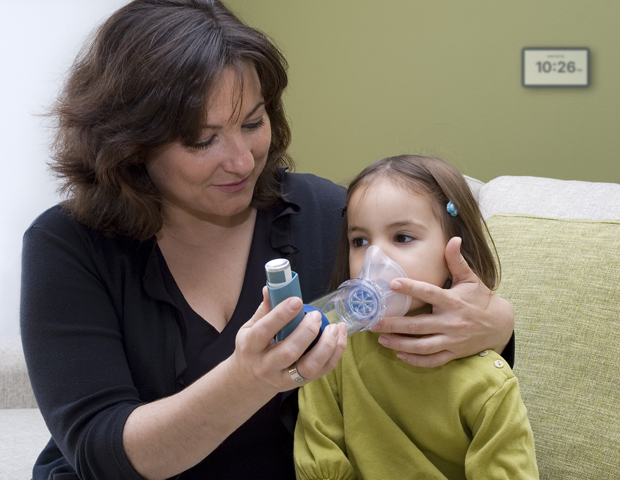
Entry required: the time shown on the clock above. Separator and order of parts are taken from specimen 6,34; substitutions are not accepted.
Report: 10,26
